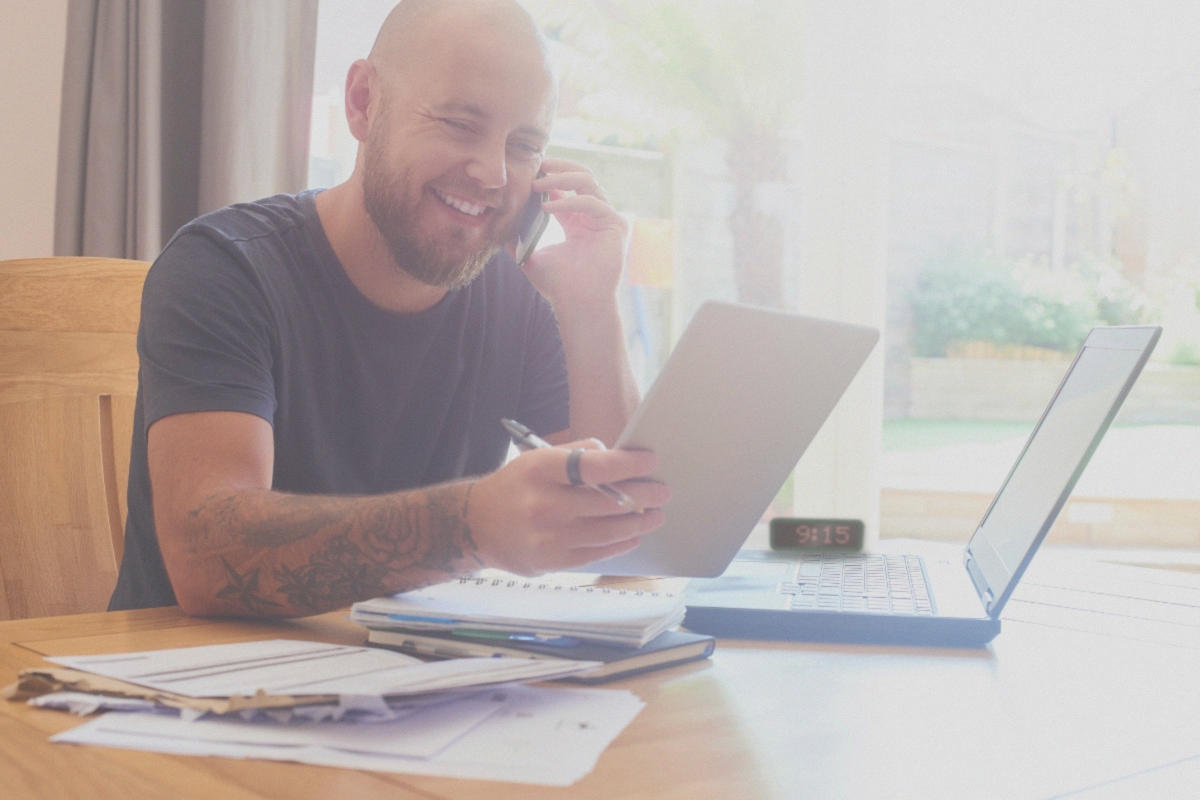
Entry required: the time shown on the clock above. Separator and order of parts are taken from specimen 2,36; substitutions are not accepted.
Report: 9,15
